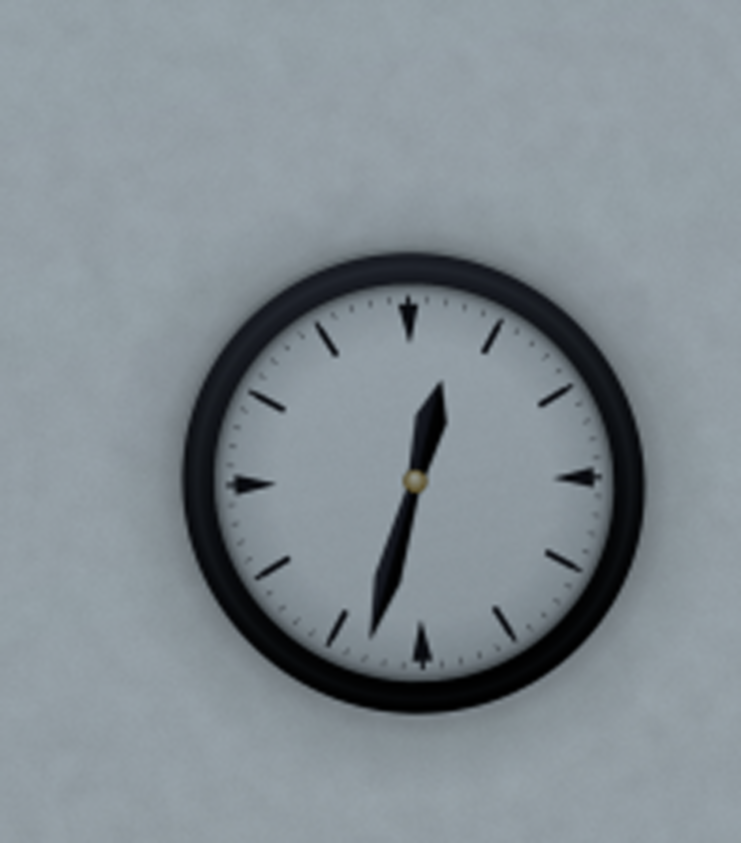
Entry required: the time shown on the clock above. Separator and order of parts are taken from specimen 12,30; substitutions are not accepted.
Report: 12,33
